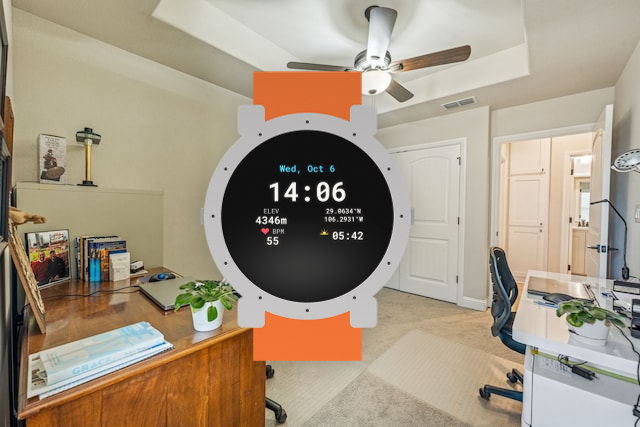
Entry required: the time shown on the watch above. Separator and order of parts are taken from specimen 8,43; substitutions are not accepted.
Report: 14,06
